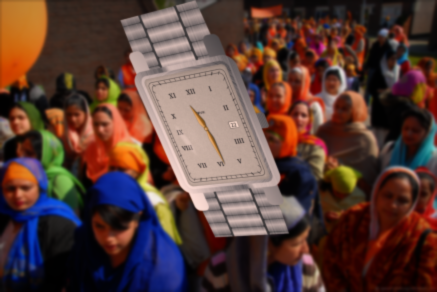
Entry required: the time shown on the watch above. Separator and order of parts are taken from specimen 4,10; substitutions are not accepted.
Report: 11,29
